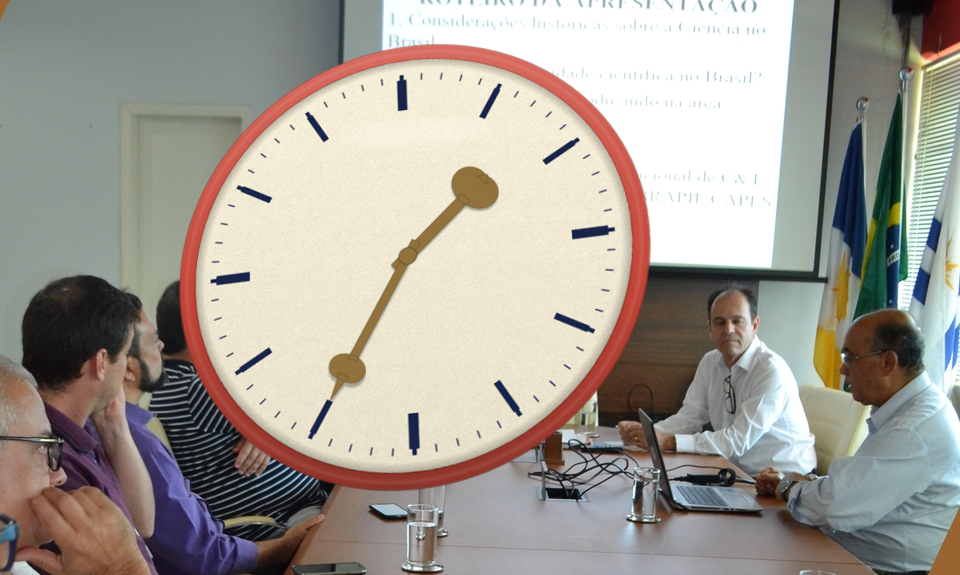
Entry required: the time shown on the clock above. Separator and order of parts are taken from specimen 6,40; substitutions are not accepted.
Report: 1,35
